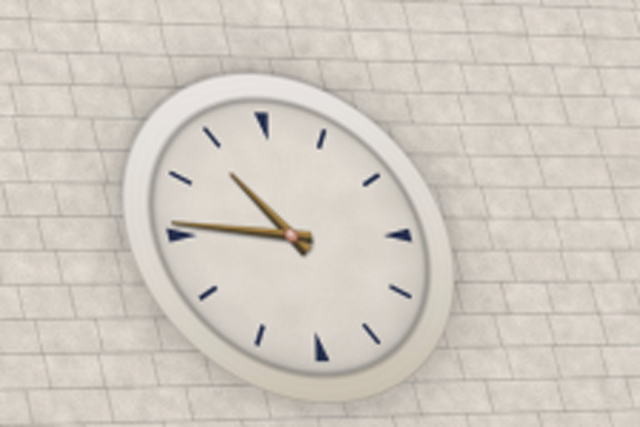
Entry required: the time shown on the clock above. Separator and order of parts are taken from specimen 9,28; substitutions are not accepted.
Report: 10,46
